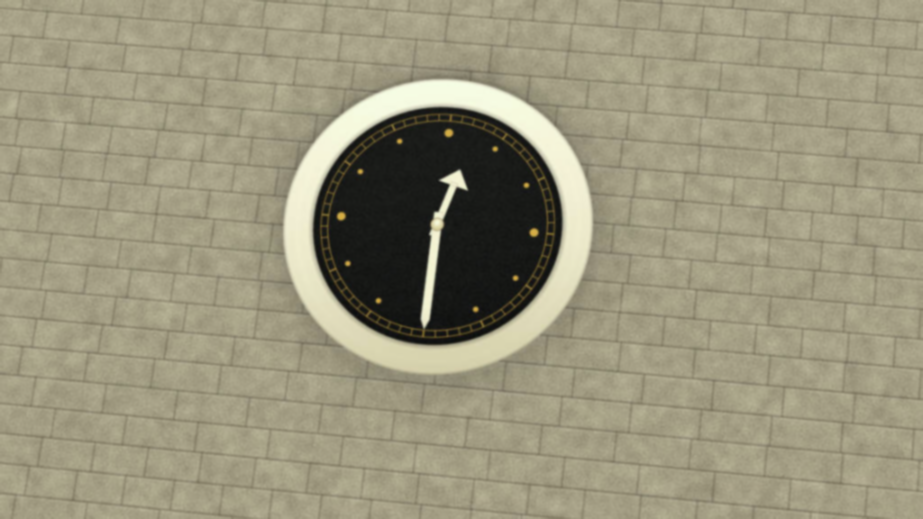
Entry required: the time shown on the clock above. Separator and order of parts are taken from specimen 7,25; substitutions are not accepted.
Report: 12,30
